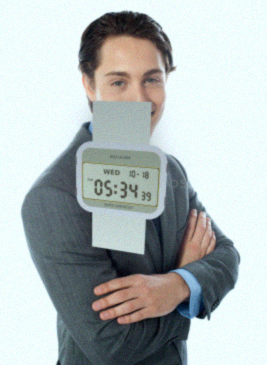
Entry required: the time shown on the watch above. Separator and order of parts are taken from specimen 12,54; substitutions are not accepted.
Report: 5,34
